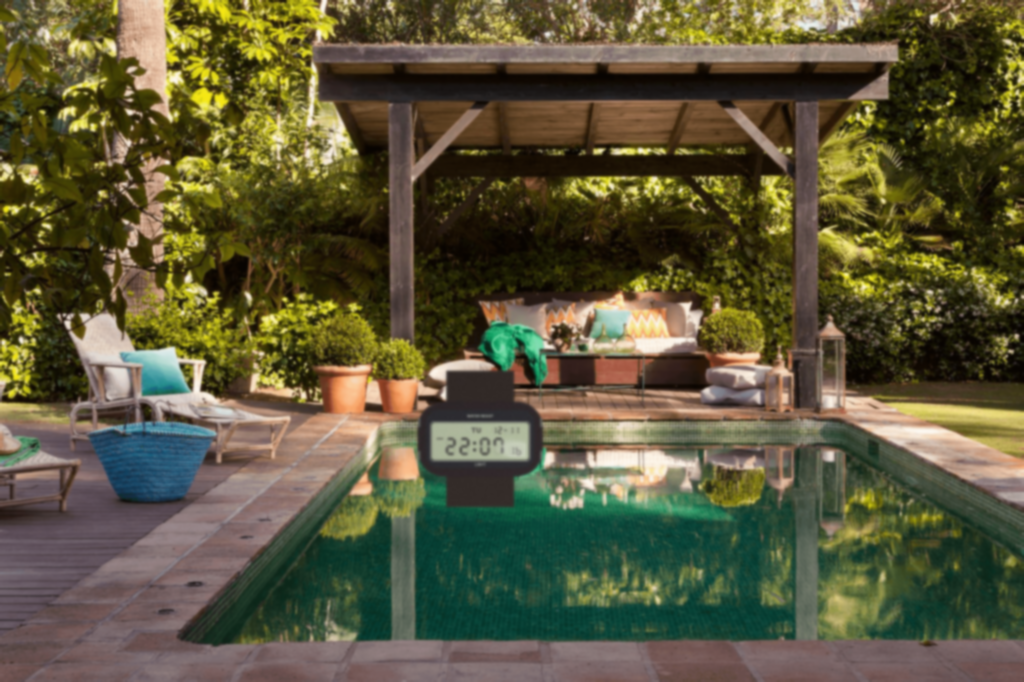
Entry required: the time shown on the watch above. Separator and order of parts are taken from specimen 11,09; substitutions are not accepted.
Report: 22,07
